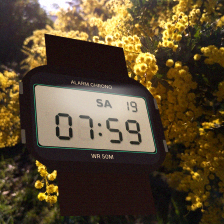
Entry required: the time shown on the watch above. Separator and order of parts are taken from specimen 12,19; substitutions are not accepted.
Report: 7,59
